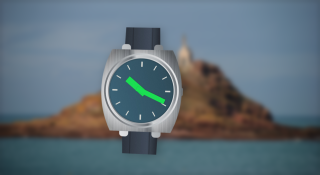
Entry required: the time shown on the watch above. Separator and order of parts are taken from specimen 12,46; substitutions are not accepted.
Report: 10,19
